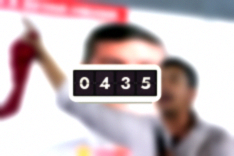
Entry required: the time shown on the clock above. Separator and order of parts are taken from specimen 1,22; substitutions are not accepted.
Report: 4,35
